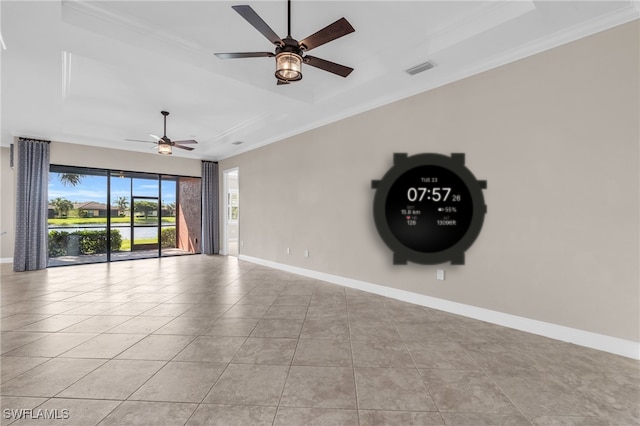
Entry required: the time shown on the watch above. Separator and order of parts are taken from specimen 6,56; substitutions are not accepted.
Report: 7,57
